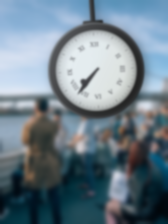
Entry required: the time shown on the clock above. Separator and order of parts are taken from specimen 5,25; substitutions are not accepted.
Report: 7,37
